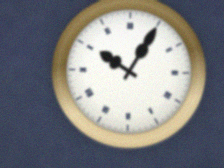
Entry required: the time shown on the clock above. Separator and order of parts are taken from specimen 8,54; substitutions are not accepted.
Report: 10,05
